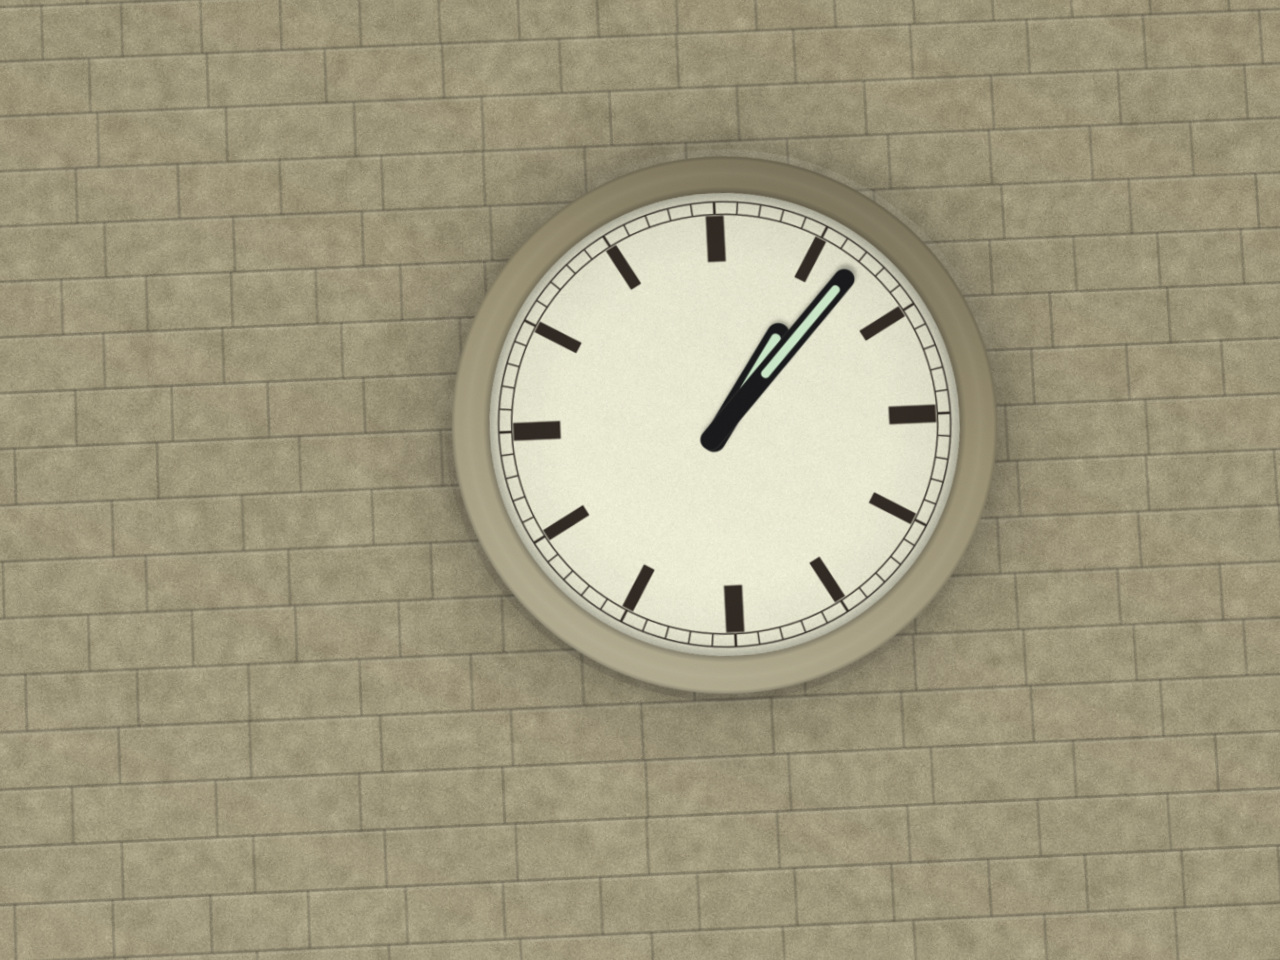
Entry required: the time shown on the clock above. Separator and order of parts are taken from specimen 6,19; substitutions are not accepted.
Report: 1,07
